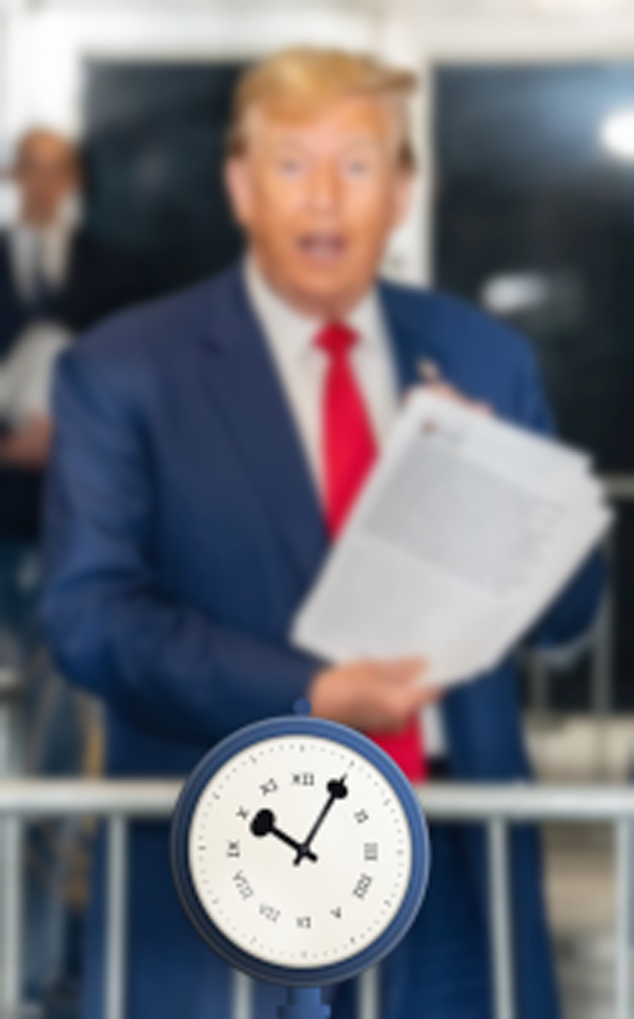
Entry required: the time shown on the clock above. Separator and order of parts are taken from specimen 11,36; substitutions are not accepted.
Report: 10,05
